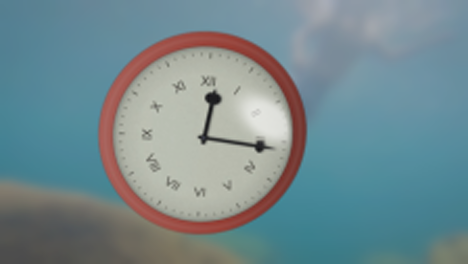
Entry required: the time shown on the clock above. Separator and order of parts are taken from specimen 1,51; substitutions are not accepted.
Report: 12,16
